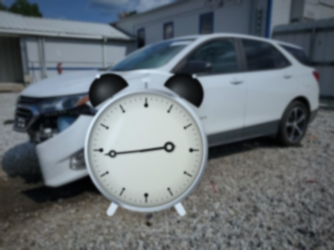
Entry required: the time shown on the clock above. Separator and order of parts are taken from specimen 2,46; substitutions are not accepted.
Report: 2,44
